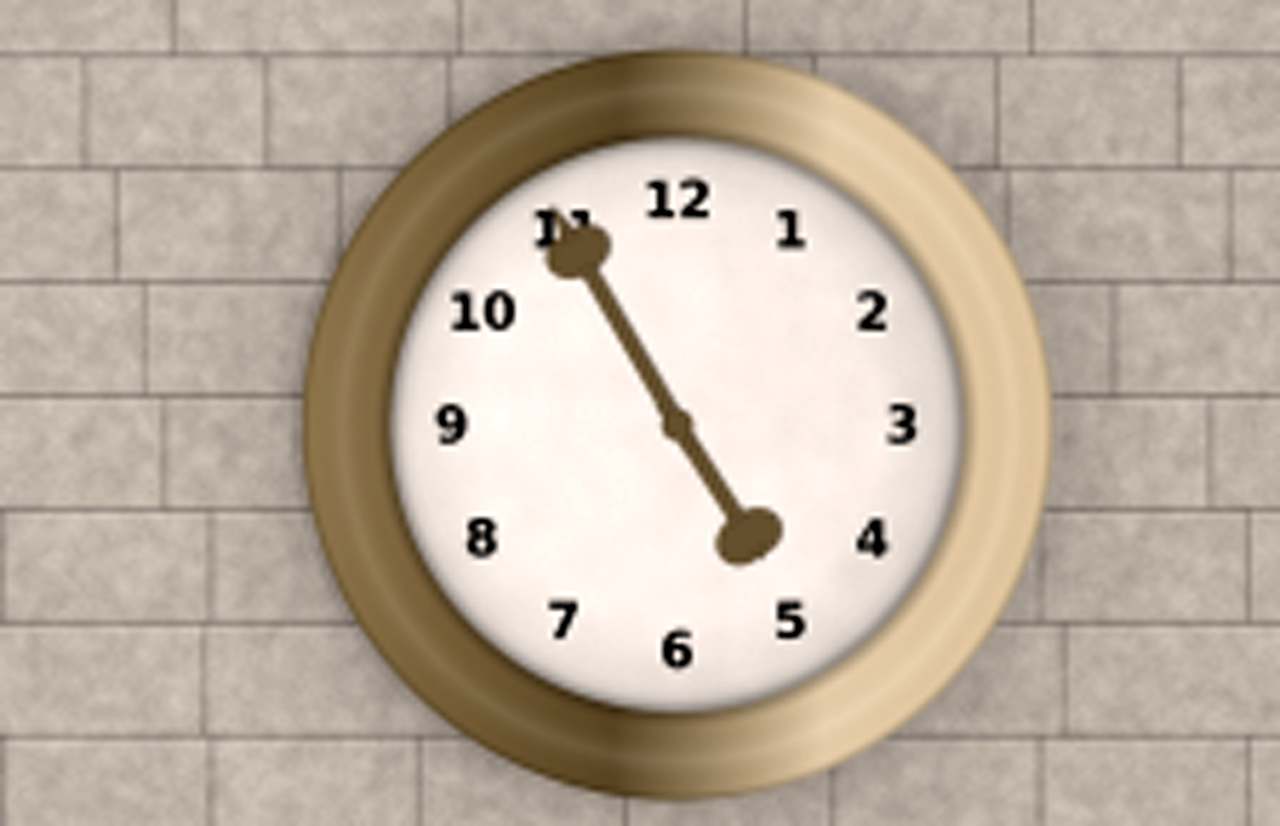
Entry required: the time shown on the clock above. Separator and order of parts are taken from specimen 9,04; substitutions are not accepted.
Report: 4,55
